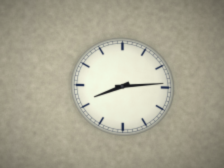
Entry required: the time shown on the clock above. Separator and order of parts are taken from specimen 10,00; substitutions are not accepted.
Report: 8,14
